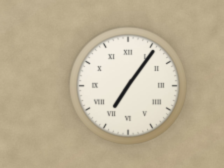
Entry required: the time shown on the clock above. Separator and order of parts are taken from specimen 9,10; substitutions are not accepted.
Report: 7,06
